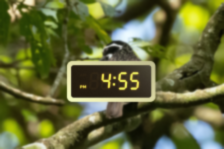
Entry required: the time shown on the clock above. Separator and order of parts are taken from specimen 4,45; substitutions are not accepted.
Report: 4,55
